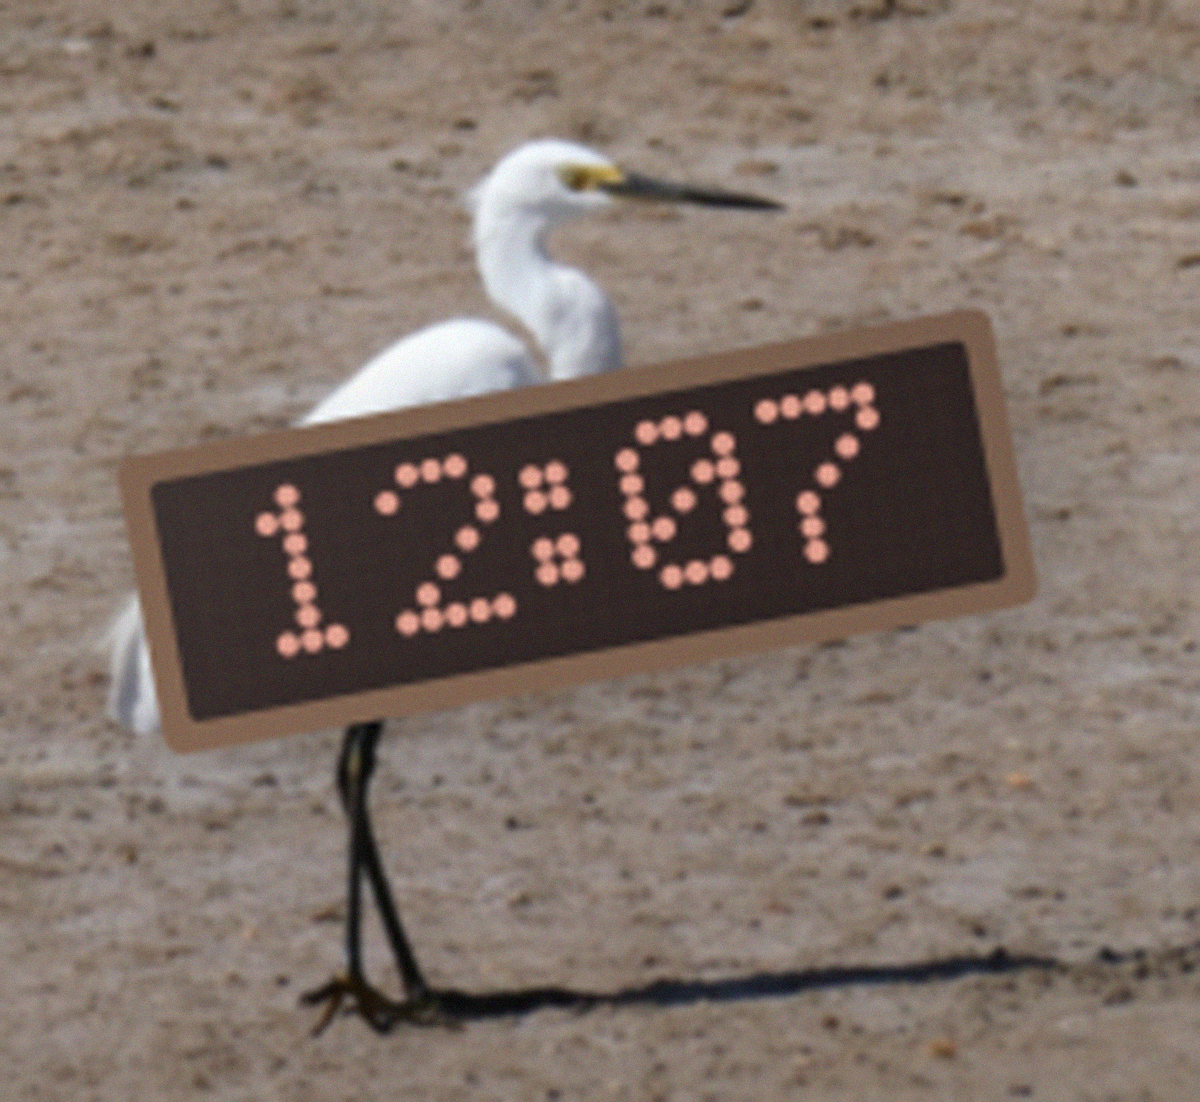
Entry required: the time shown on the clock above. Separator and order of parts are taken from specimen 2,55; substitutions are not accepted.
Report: 12,07
